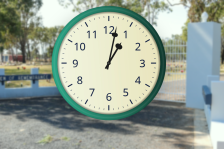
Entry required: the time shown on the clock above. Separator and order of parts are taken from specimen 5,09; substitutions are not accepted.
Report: 1,02
